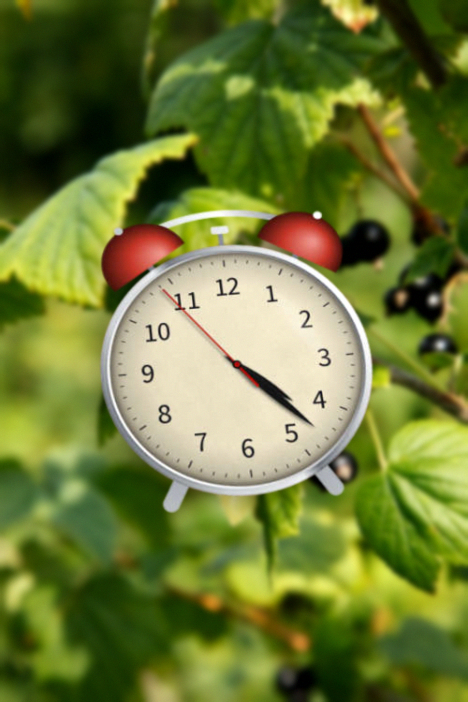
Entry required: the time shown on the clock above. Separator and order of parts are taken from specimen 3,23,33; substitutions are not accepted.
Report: 4,22,54
